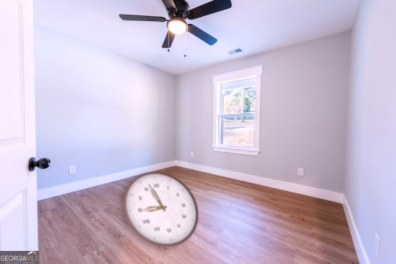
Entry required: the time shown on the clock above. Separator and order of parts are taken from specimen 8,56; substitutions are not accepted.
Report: 8,57
